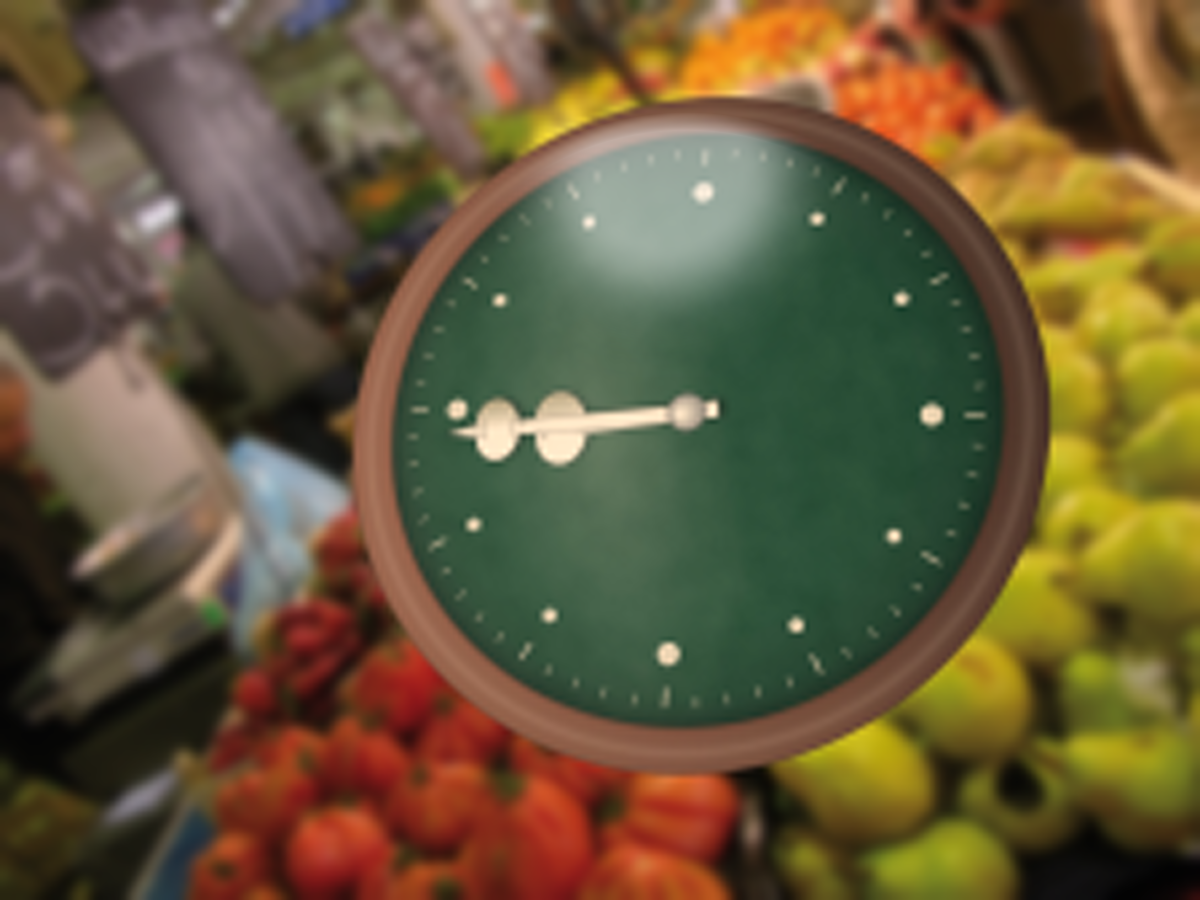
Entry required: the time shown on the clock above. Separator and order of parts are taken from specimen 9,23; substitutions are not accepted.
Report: 8,44
